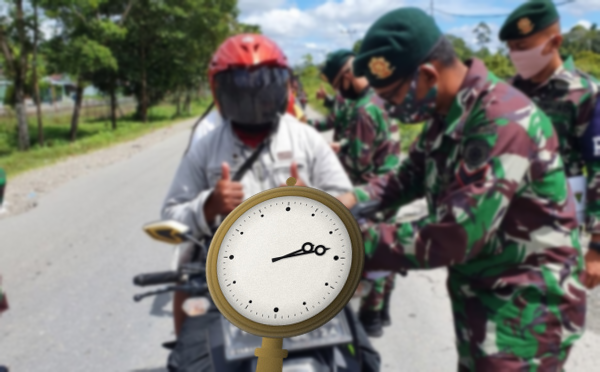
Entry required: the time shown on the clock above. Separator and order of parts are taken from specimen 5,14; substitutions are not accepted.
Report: 2,13
